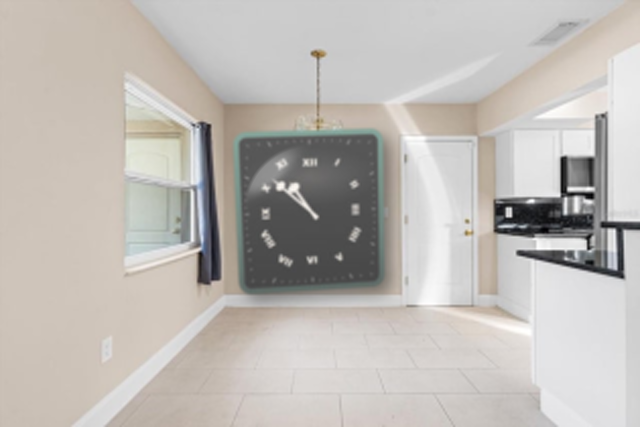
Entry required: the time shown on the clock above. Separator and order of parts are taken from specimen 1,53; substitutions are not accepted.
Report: 10,52
